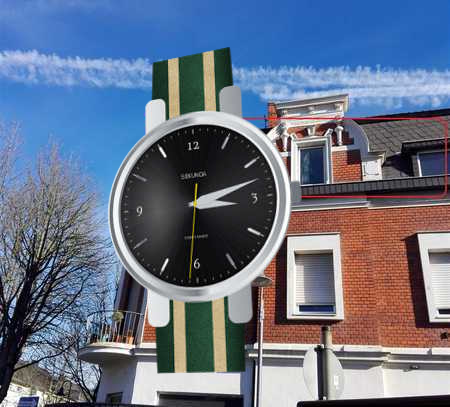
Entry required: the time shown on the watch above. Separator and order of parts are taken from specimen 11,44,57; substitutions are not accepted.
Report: 3,12,31
